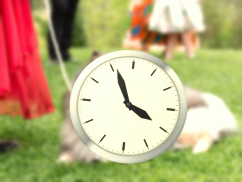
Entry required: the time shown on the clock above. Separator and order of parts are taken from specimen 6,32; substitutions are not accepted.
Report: 3,56
